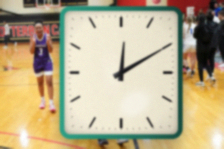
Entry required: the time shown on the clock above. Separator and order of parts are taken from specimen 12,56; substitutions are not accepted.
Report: 12,10
